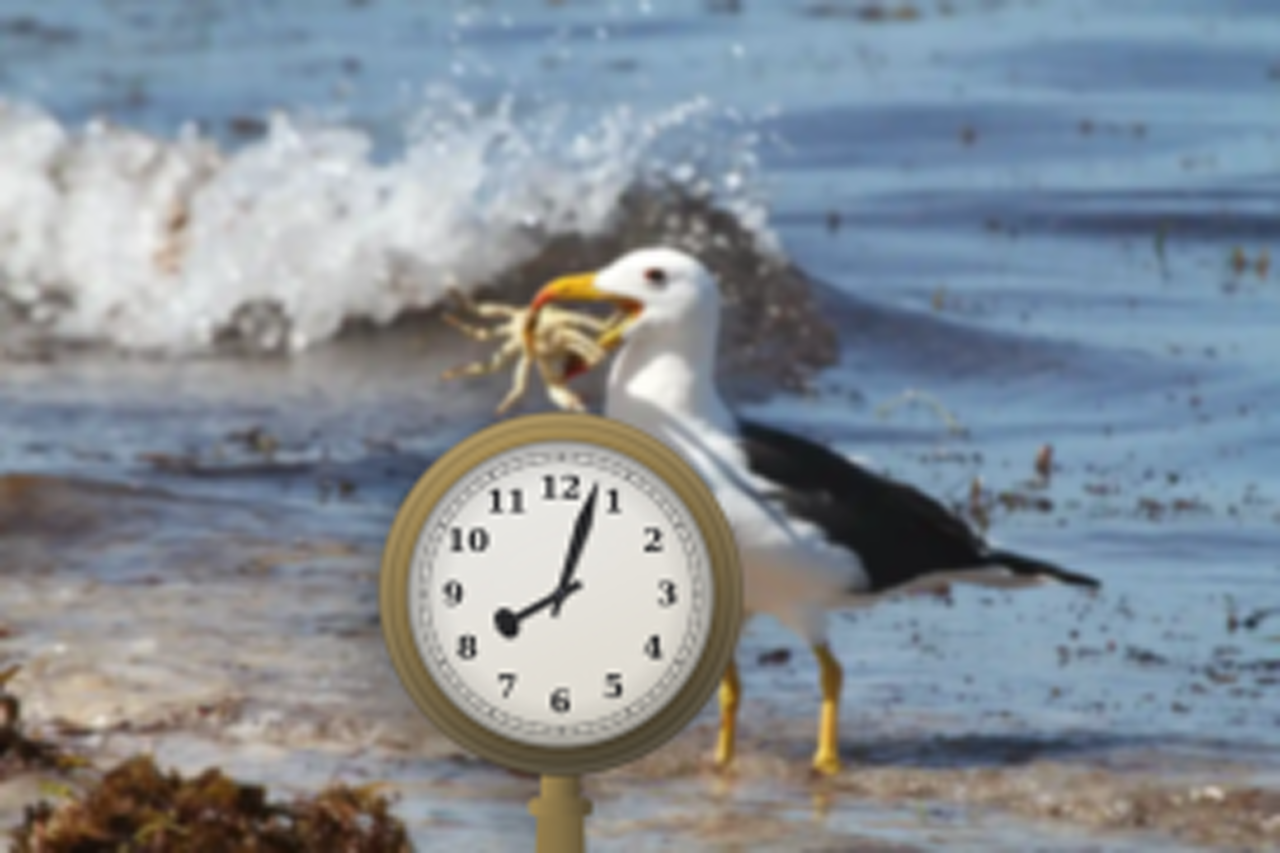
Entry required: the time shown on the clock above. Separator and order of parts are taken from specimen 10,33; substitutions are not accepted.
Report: 8,03
